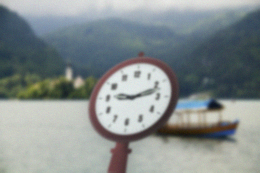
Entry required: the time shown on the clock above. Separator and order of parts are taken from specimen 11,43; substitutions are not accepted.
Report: 9,12
